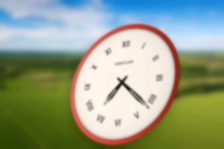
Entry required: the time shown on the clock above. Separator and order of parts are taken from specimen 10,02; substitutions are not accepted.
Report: 7,22
